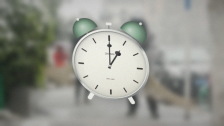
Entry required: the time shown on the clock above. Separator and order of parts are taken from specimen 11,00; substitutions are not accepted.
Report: 1,00
